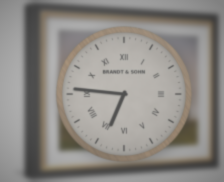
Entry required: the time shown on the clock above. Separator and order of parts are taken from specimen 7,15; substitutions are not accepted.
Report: 6,46
